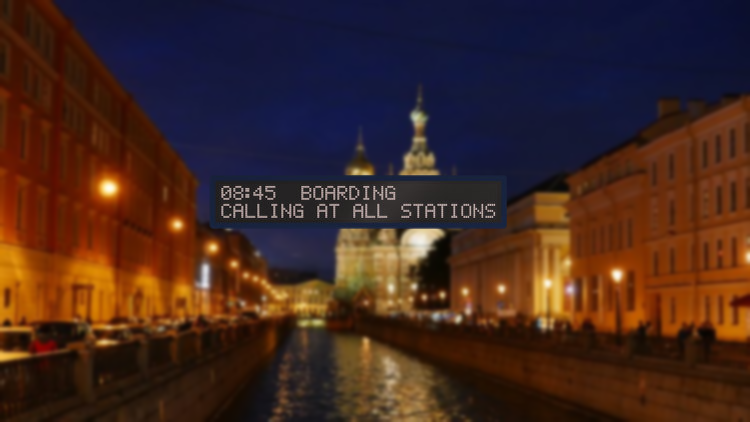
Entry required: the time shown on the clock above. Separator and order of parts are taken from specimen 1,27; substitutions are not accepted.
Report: 8,45
